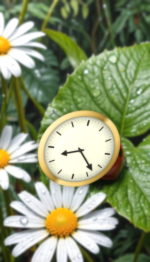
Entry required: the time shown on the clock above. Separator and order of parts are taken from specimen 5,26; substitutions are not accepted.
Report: 8,23
